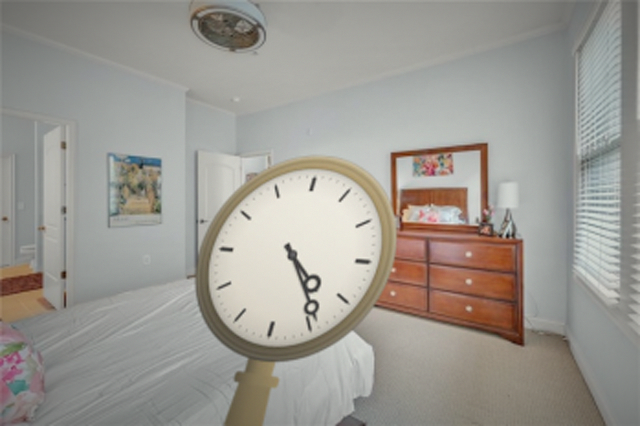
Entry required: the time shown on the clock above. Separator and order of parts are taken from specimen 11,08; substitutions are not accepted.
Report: 4,24
